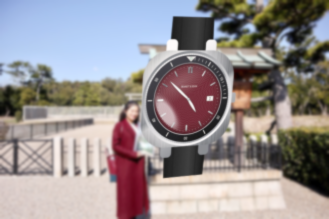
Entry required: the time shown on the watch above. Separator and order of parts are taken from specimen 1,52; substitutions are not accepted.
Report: 4,52
